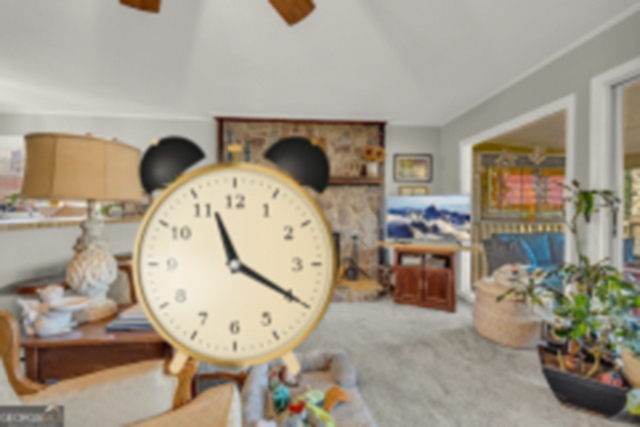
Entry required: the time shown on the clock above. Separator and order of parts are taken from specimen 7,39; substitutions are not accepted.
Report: 11,20
